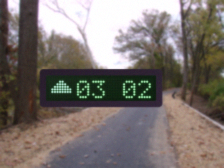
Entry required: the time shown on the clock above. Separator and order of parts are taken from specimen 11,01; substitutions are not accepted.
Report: 3,02
